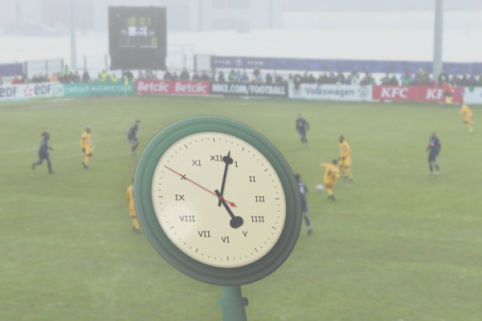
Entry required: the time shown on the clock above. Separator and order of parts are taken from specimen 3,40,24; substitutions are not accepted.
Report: 5,02,50
